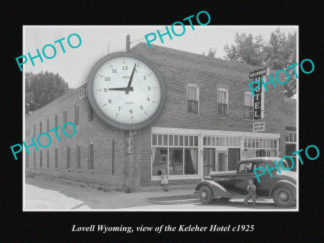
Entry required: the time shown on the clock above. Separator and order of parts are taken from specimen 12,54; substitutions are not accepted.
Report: 9,04
